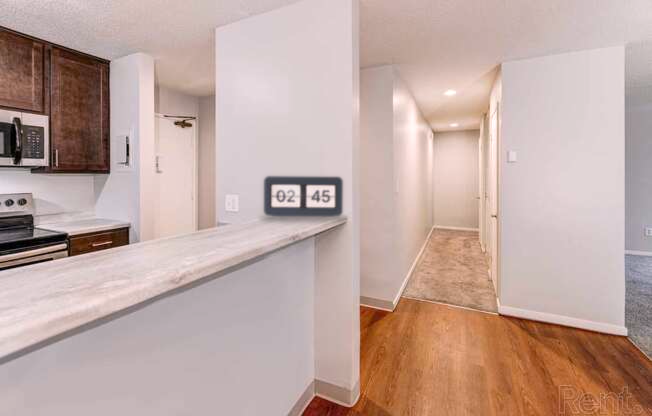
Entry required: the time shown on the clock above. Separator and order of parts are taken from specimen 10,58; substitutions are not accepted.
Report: 2,45
